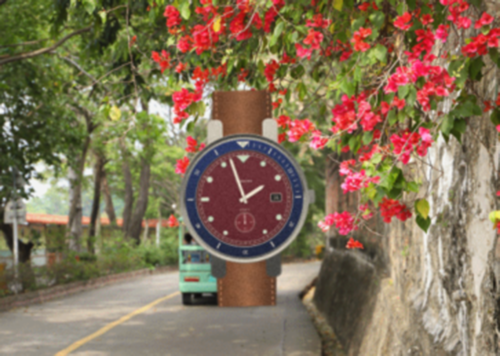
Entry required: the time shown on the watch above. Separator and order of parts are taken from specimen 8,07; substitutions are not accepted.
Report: 1,57
